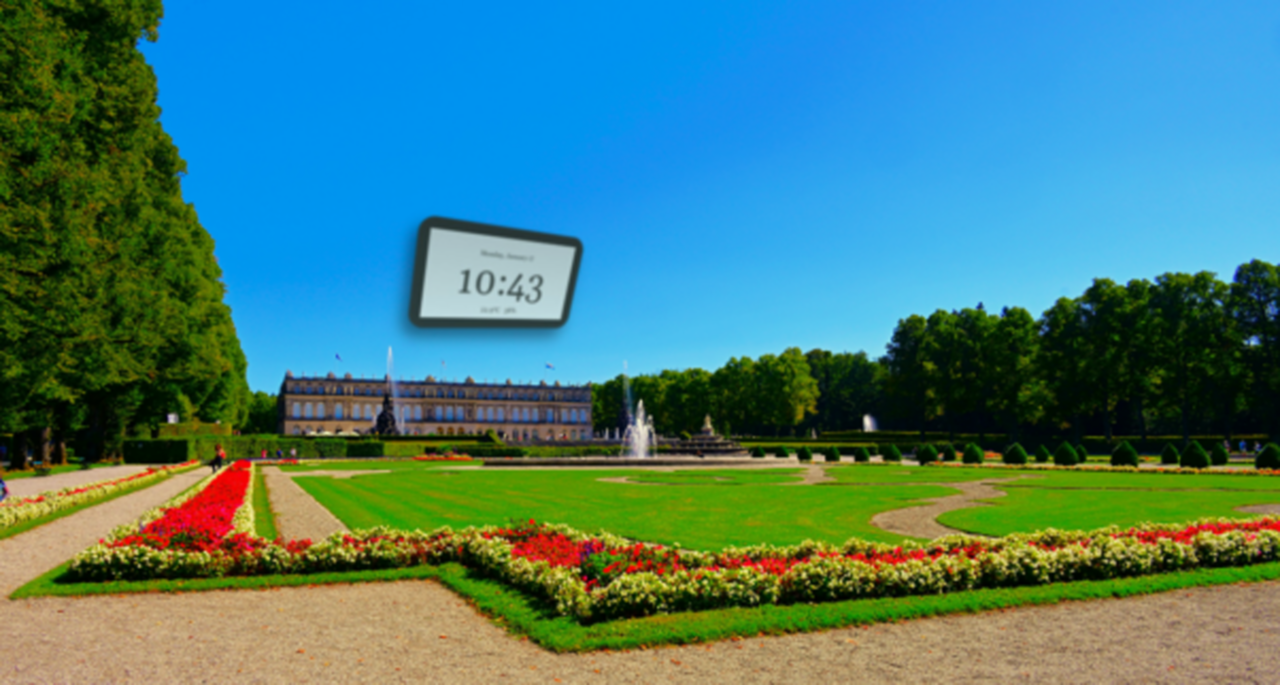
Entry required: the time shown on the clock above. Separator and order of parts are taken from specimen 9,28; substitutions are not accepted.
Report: 10,43
